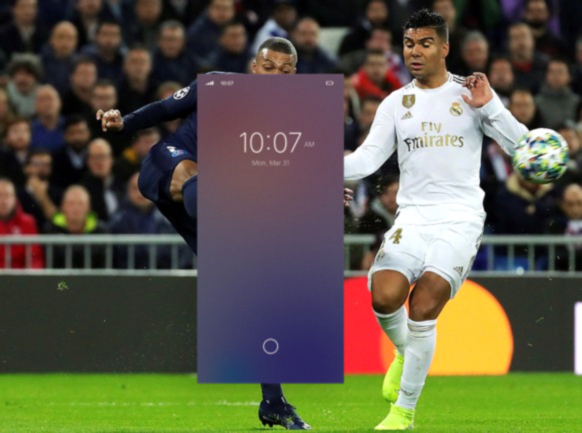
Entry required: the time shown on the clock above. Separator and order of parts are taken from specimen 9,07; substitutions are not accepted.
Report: 10,07
